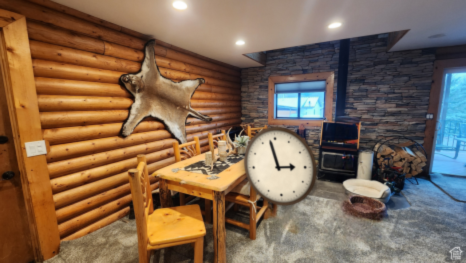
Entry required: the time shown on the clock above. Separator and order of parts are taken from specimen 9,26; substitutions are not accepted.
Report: 2,58
